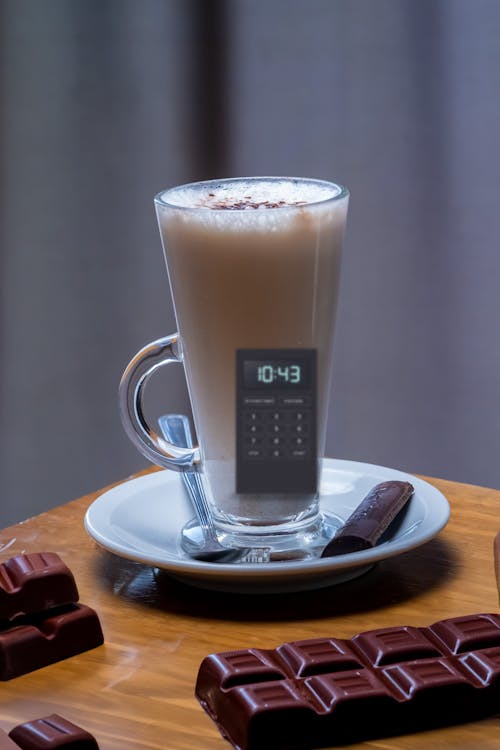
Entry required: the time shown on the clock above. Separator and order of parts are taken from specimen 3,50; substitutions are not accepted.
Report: 10,43
